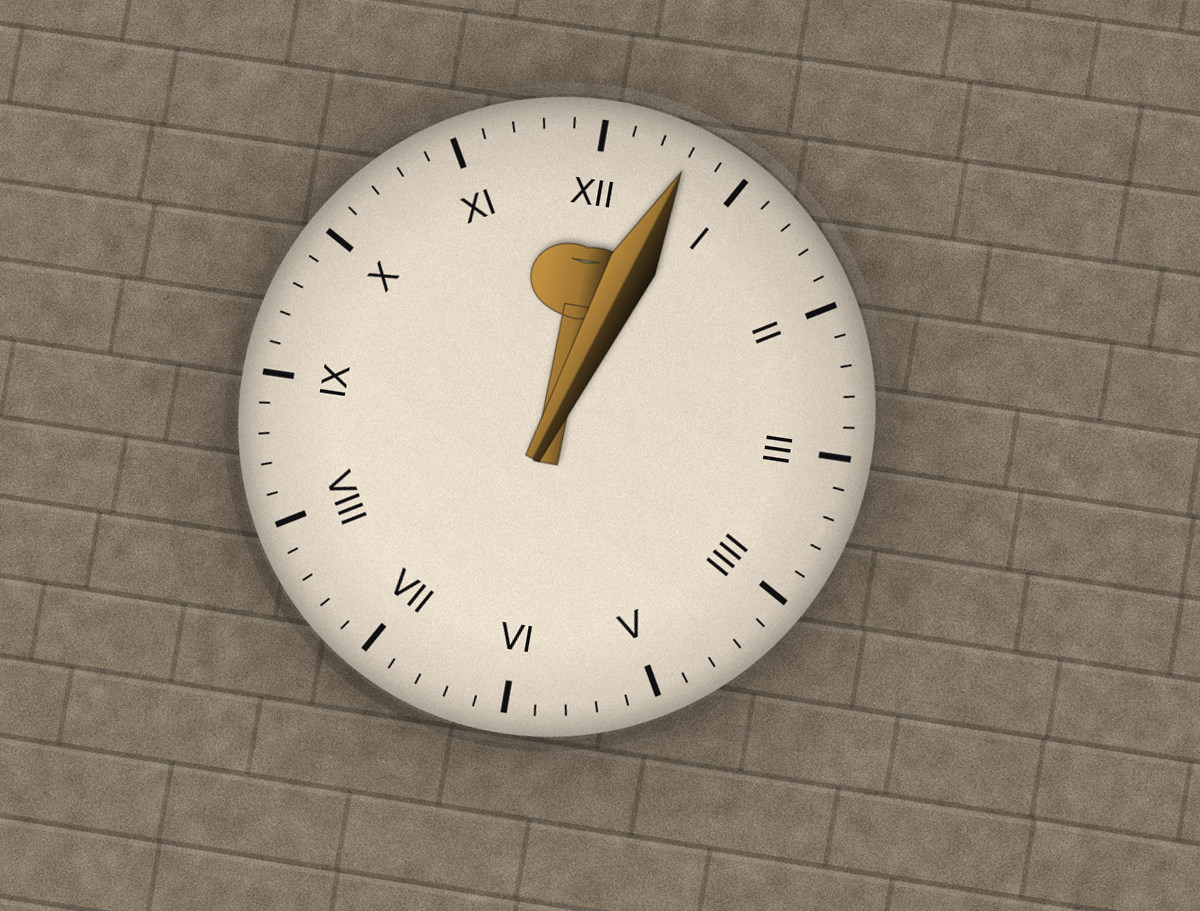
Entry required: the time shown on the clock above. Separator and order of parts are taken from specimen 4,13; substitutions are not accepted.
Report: 12,03
